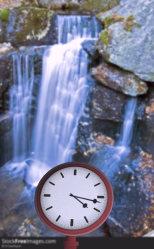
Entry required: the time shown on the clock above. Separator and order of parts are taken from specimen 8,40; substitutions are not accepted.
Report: 4,17
